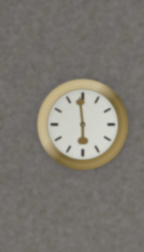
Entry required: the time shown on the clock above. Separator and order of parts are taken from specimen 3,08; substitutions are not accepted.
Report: 5,59
